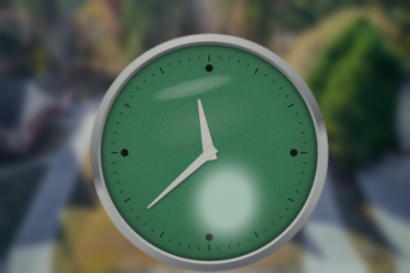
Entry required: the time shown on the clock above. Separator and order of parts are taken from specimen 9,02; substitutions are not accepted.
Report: 11,38
